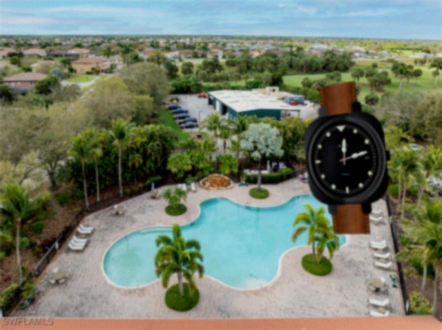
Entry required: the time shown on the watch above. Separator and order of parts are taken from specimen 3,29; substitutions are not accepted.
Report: 12,13
